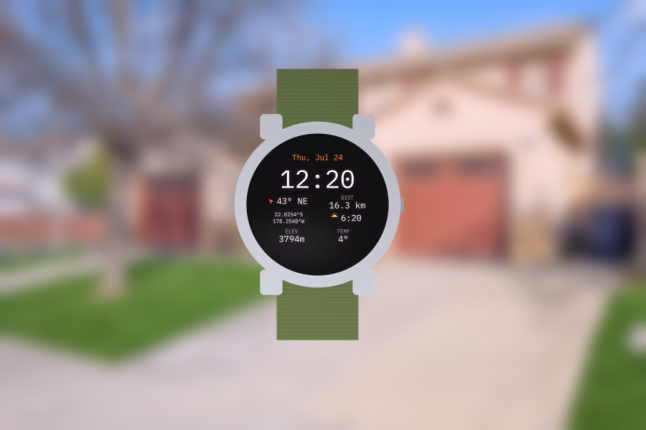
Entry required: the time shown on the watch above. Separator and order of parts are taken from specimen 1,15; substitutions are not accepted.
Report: 12,20
